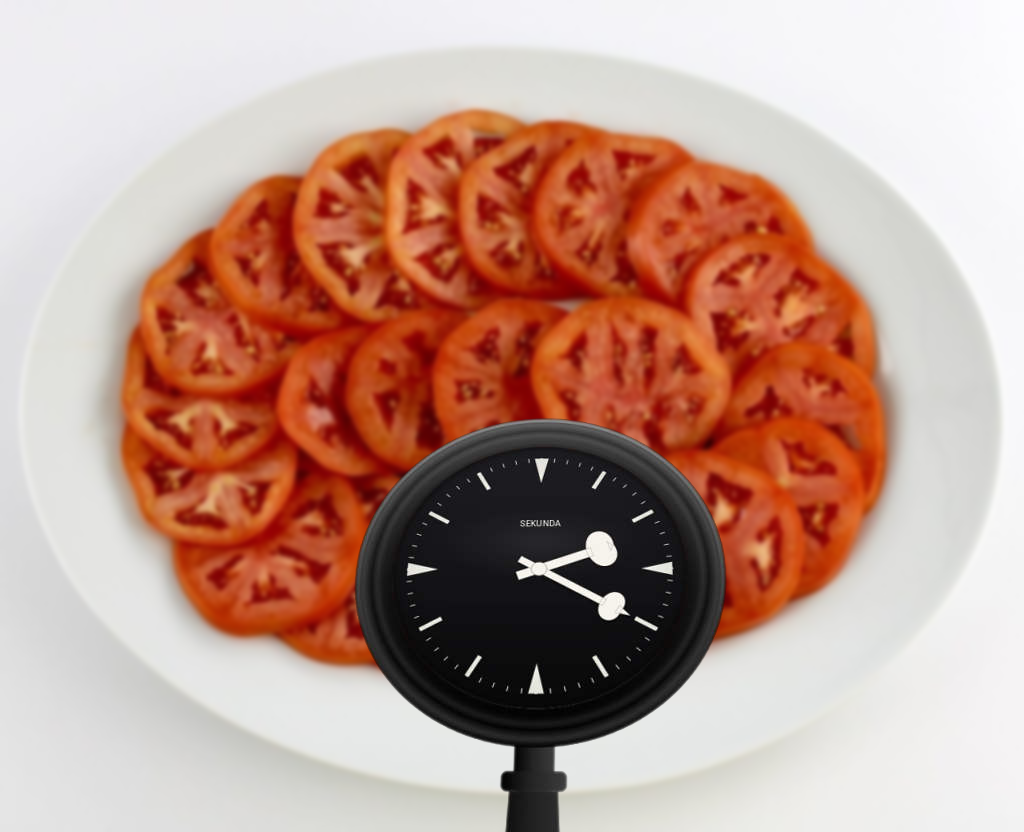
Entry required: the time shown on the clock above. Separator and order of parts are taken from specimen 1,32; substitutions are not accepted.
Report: 2,20
